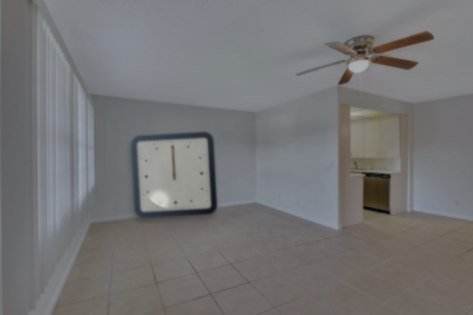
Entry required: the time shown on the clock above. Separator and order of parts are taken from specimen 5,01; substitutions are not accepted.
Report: 12,00
